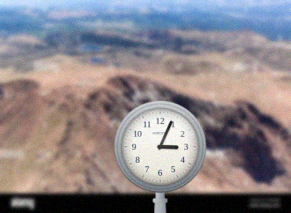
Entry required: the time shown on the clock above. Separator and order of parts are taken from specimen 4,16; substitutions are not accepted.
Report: 3,04
